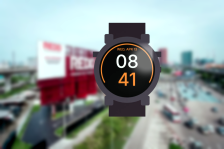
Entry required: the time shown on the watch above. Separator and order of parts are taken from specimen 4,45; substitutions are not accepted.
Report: 8,41
